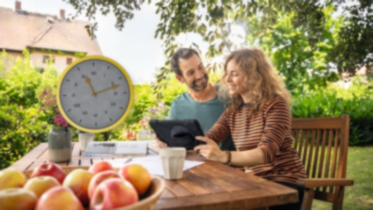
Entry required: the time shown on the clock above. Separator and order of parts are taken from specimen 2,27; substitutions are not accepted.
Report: 11,12
